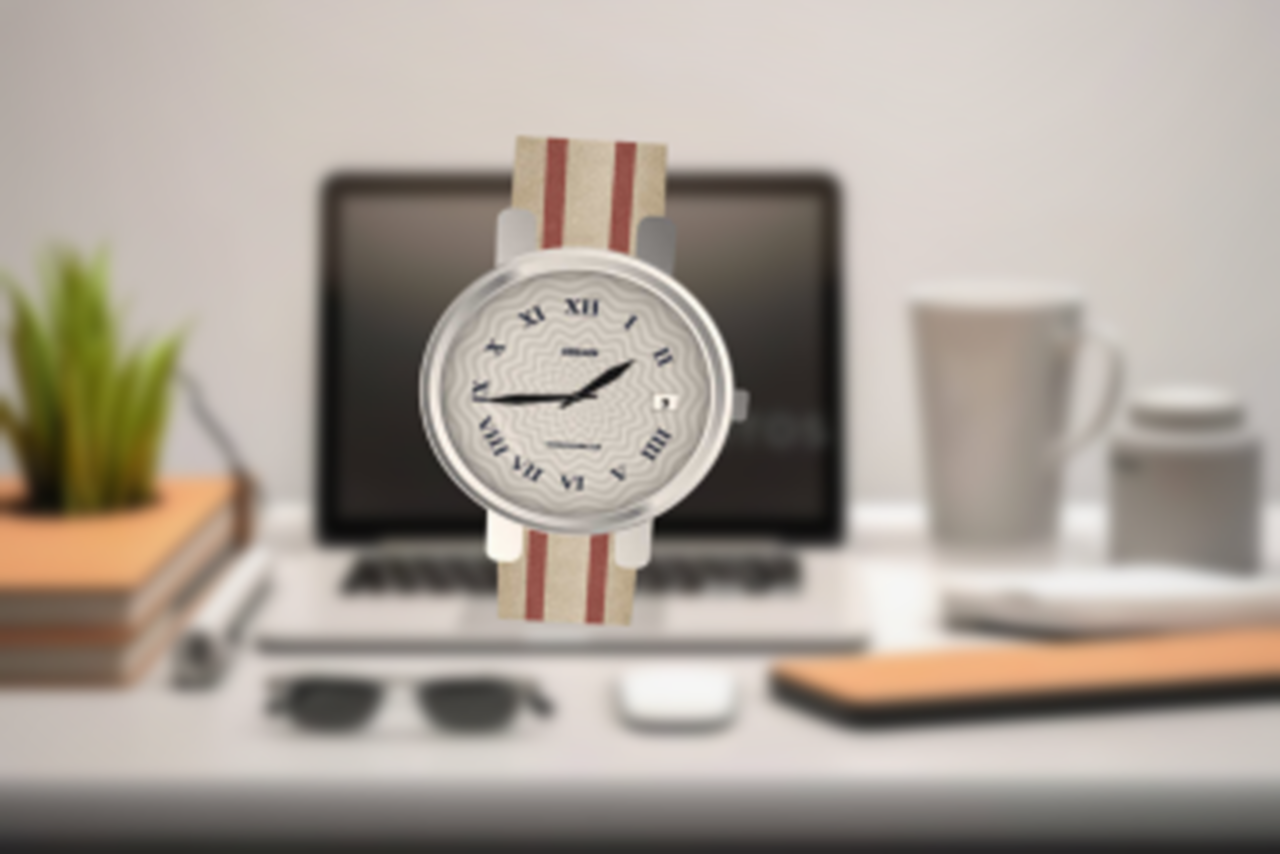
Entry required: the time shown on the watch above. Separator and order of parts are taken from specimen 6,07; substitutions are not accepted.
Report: 1,44
